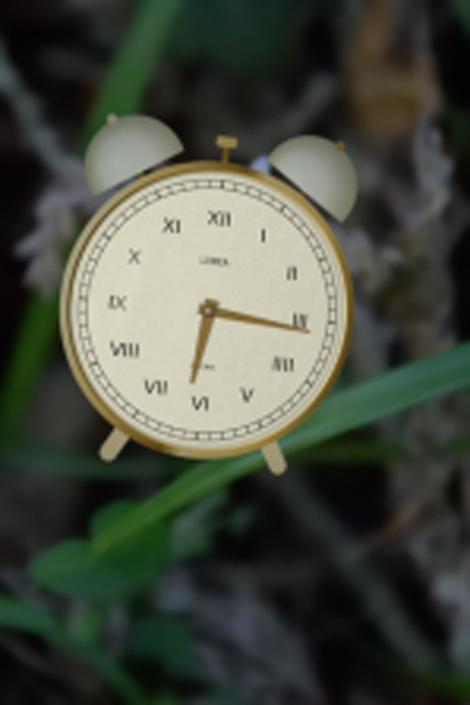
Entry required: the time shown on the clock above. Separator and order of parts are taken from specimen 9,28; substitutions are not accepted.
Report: 6,16
